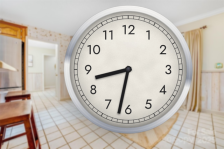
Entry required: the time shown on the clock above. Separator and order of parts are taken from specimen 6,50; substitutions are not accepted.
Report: 8,32
